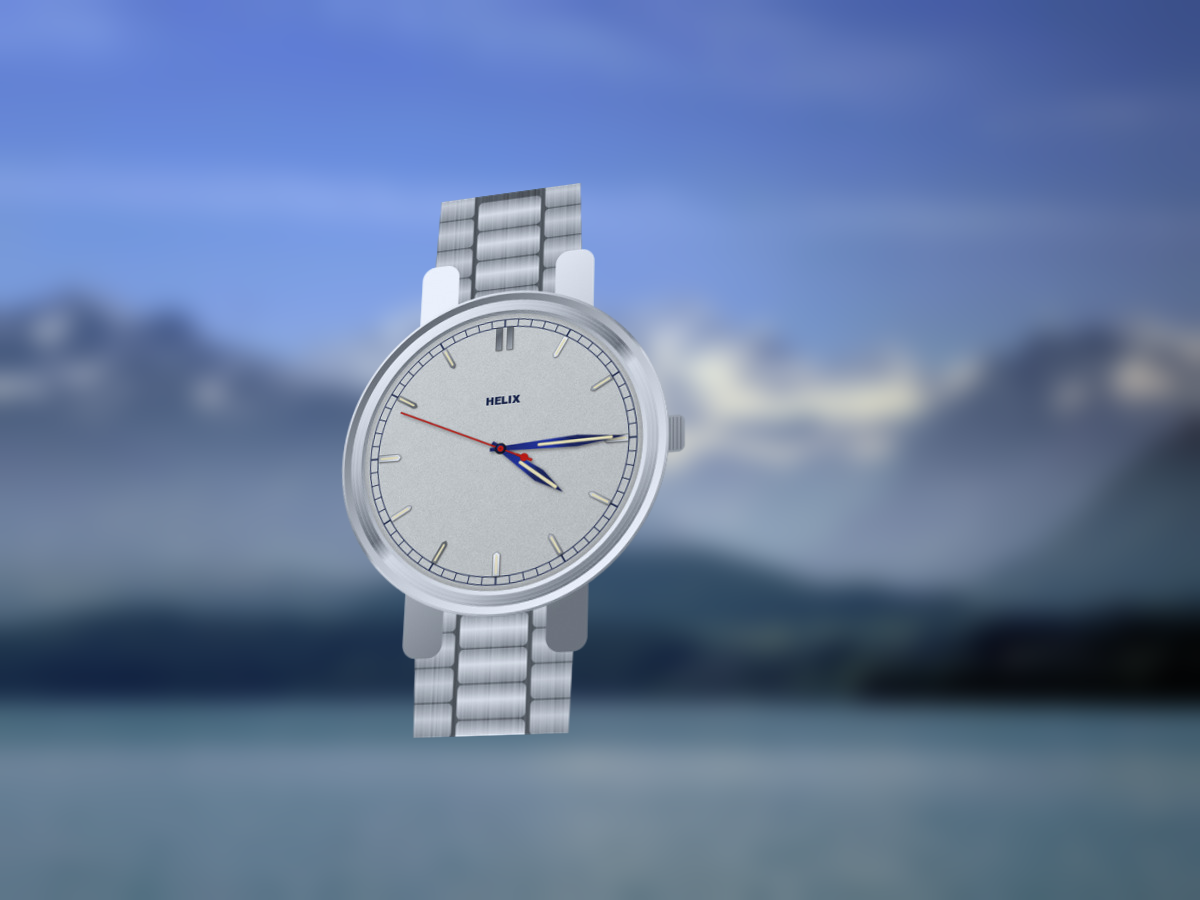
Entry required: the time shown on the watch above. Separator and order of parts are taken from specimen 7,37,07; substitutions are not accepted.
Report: 4,14,49
